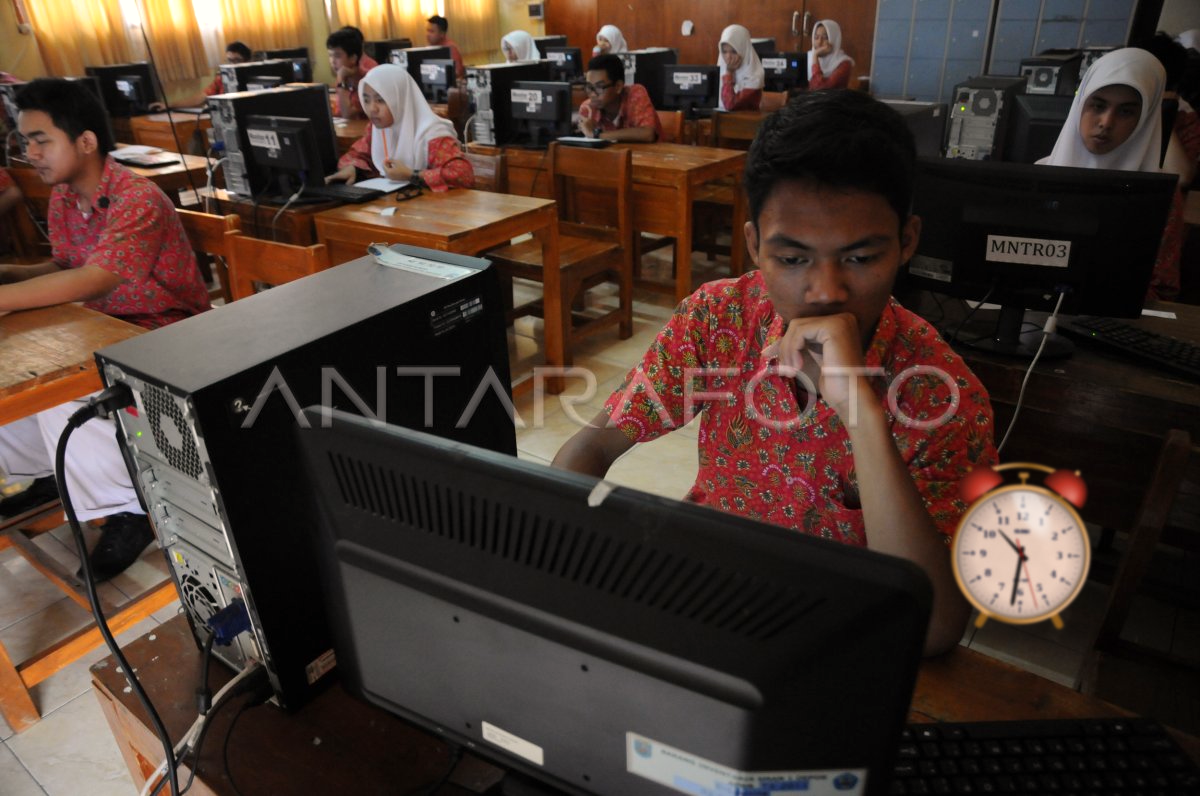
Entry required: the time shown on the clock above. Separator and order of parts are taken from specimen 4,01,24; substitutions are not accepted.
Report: 10,31,27
